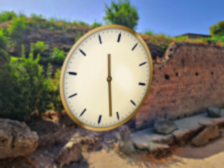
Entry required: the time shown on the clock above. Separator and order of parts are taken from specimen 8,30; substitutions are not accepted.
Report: 11,27
